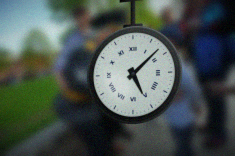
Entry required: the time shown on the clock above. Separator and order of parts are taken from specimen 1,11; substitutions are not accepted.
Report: 5,08
